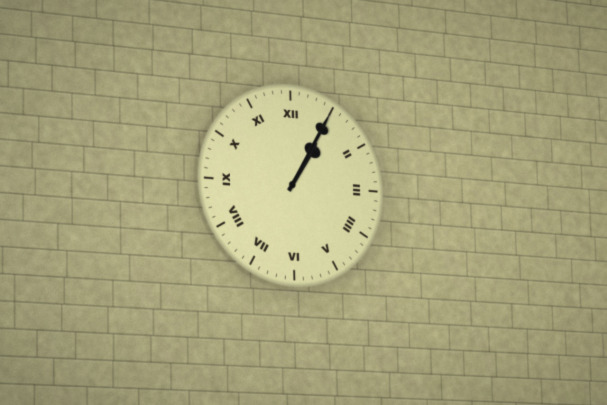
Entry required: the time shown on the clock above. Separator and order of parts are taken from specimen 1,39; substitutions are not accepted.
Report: 1,05
